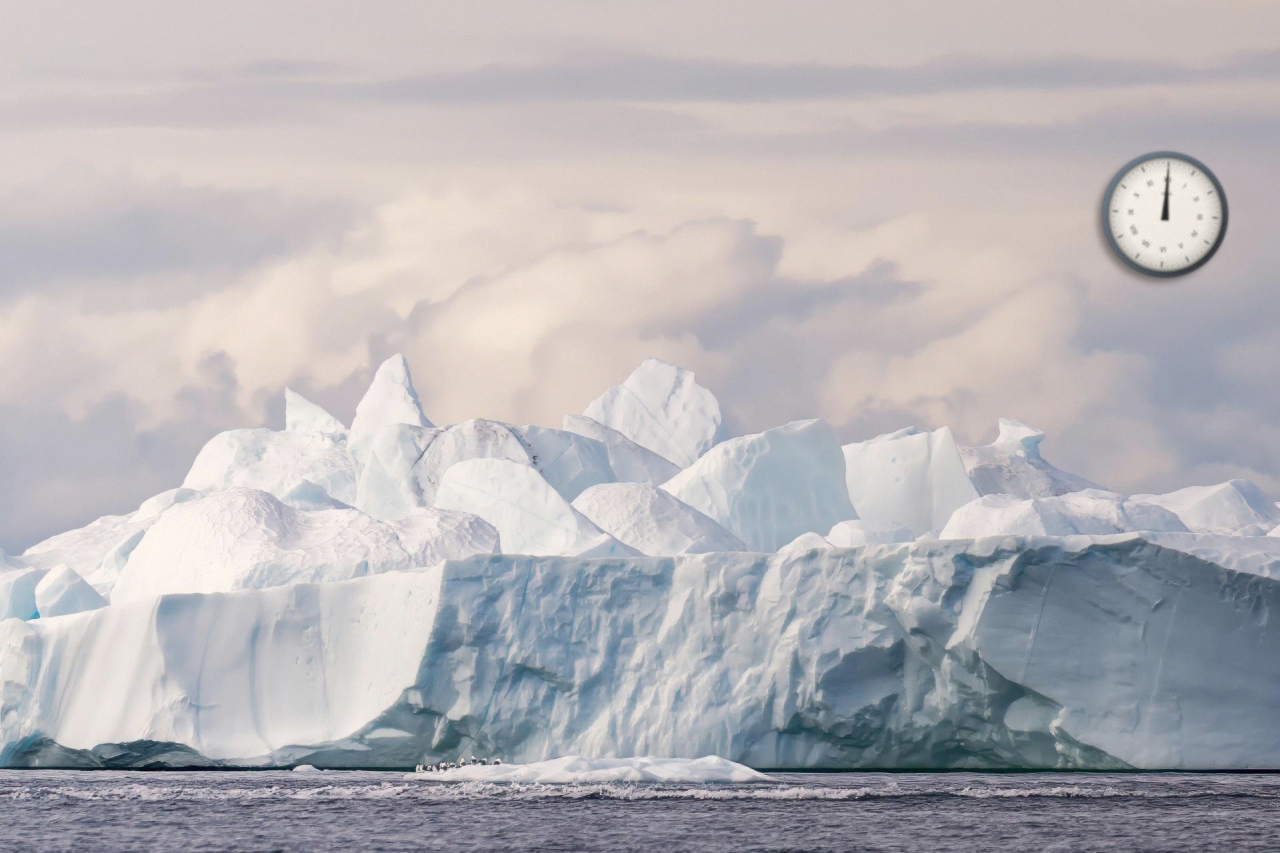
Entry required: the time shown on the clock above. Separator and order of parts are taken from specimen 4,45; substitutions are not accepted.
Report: 12,00
